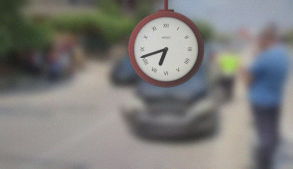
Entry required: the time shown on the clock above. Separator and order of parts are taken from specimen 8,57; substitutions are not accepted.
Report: 6,42
